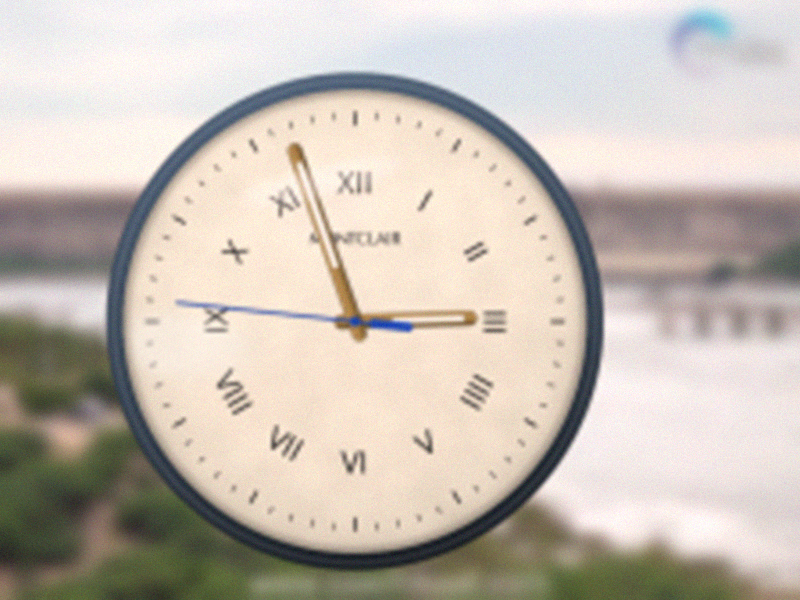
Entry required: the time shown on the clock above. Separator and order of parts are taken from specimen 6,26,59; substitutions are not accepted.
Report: 2,56,46
